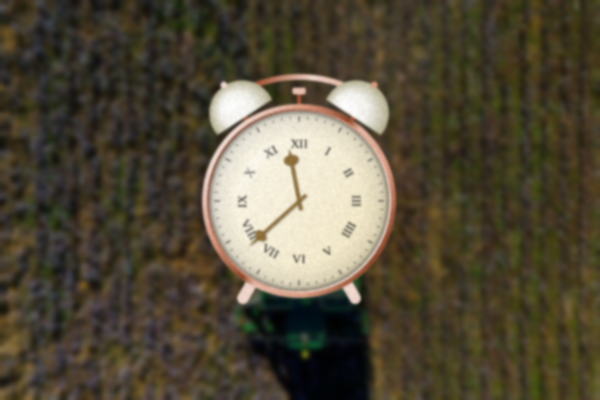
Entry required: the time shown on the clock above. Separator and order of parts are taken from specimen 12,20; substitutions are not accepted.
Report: 11,38
